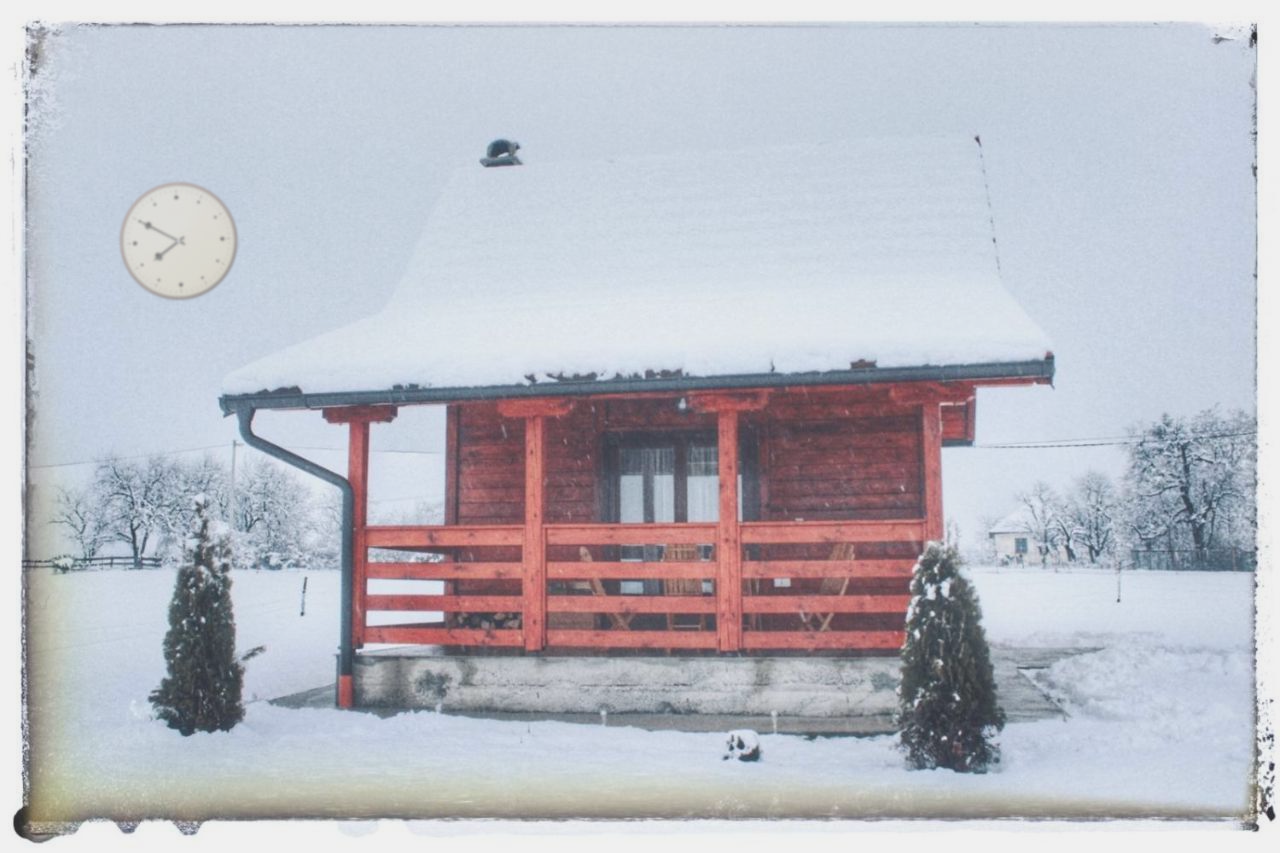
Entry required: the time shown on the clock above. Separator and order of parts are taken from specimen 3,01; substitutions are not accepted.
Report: 7,50
